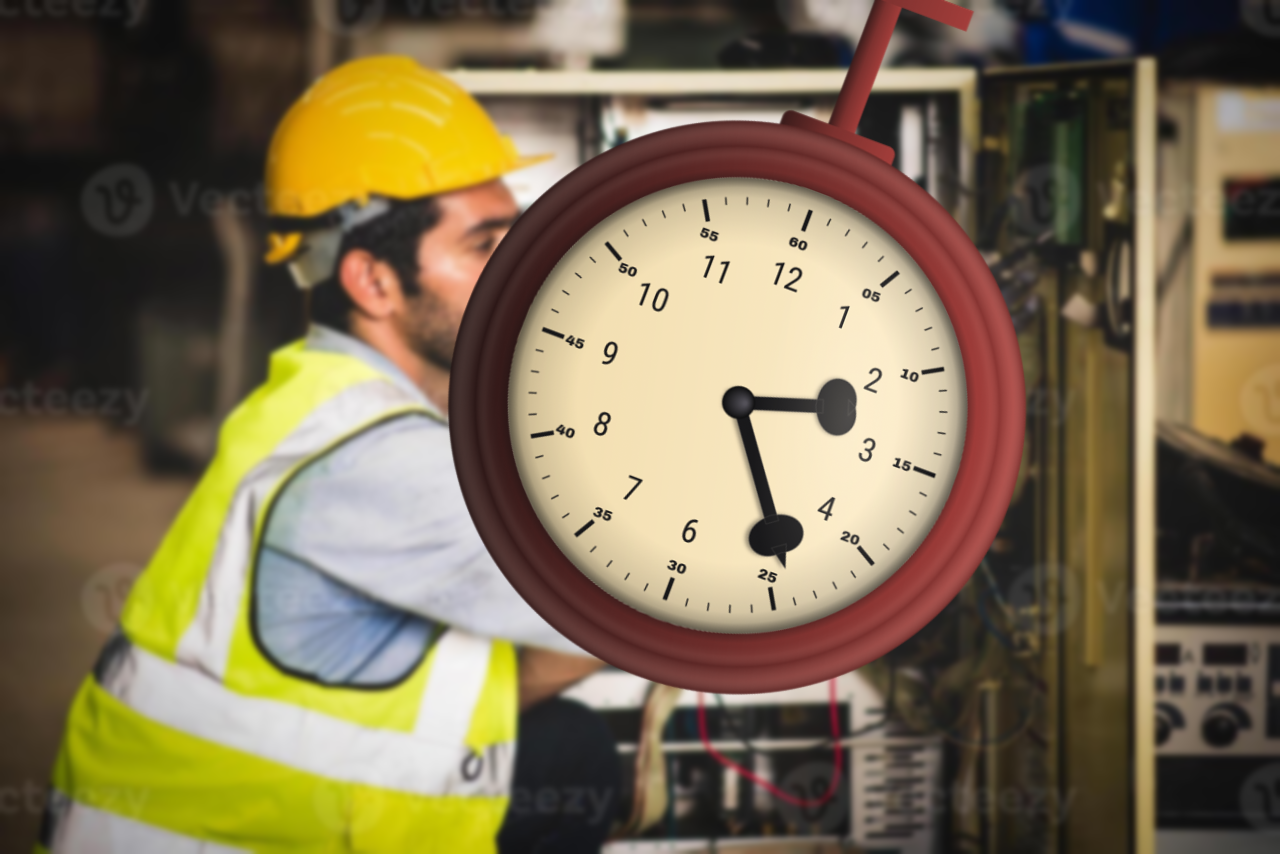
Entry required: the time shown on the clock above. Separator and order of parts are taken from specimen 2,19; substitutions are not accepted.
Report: 2,24
